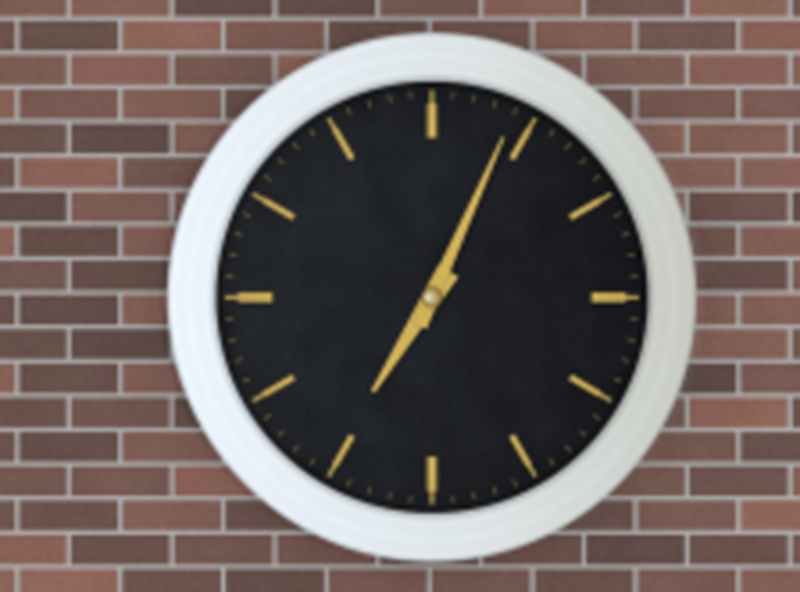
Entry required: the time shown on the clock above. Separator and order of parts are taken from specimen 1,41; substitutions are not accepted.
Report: 7,04
